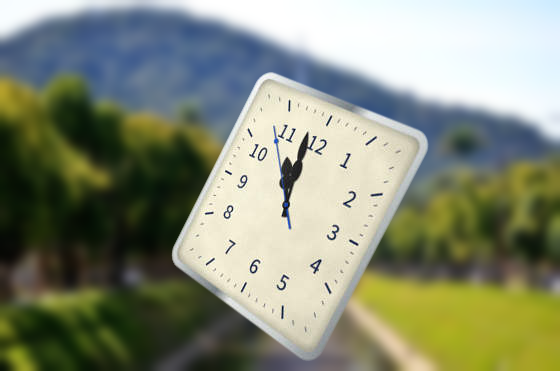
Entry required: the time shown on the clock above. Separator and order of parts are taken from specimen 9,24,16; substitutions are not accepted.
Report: 10,57,53
